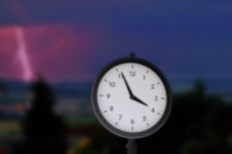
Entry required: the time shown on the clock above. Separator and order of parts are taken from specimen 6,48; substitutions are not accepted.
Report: 3,56
